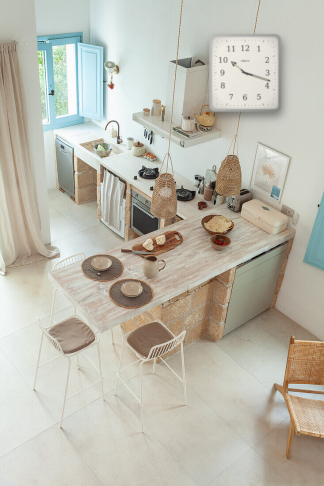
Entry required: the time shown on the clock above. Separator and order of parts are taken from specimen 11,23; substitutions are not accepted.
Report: 10,18
